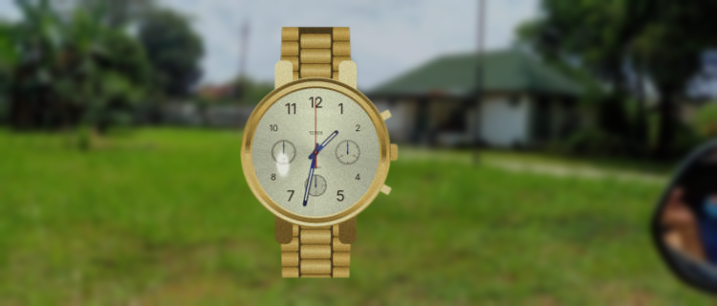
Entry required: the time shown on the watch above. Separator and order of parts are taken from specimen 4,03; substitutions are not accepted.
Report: 1,32
